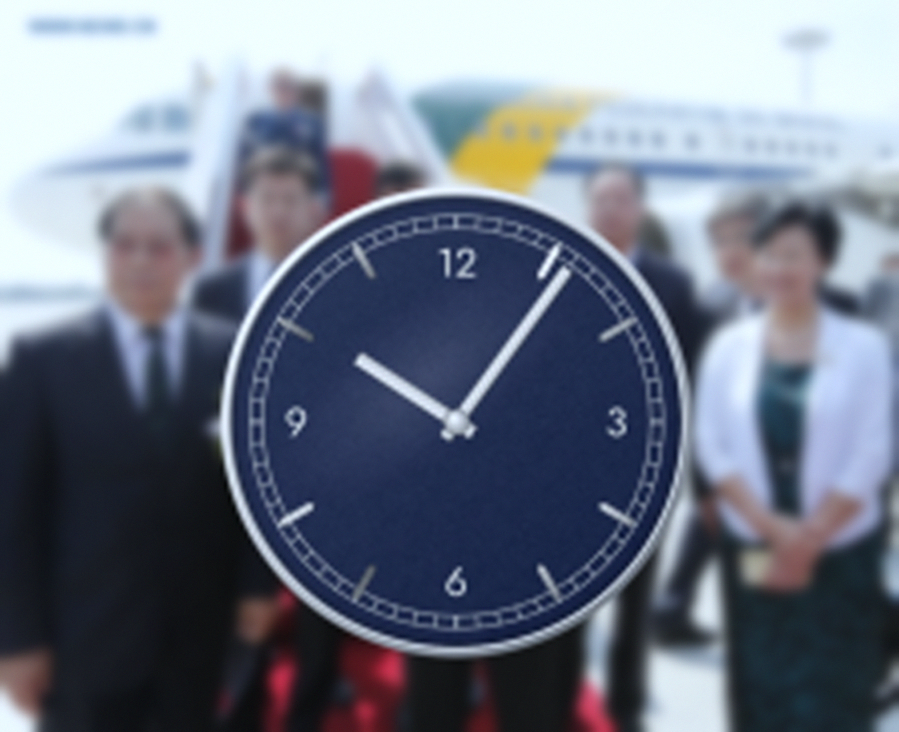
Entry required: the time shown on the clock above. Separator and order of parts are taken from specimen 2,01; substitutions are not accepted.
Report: 10,06
